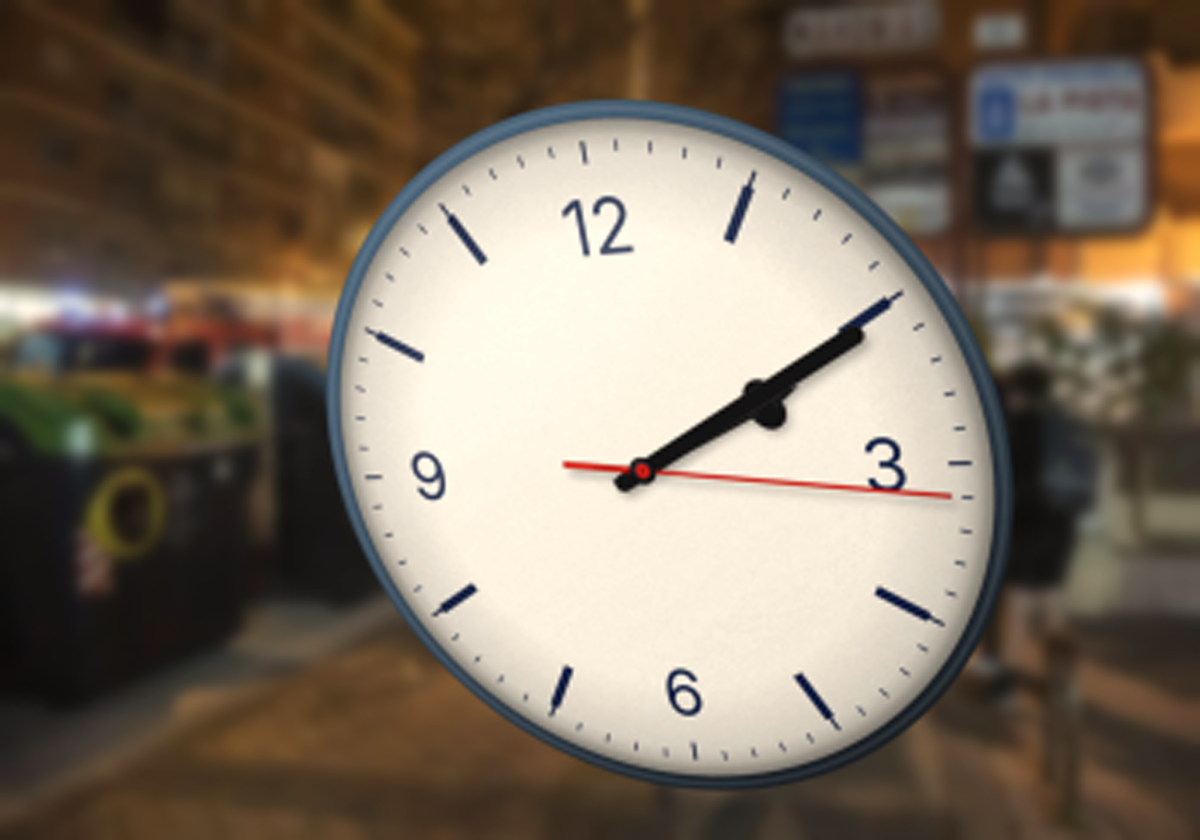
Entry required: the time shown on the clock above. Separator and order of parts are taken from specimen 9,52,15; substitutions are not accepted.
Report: 2,10,16
